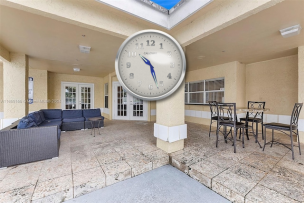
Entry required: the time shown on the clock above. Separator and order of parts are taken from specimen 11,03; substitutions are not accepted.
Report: 10,27
